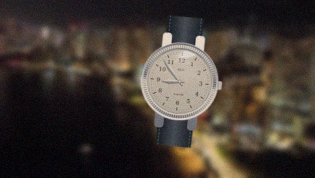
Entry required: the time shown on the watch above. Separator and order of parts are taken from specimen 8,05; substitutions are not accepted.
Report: 8,53
